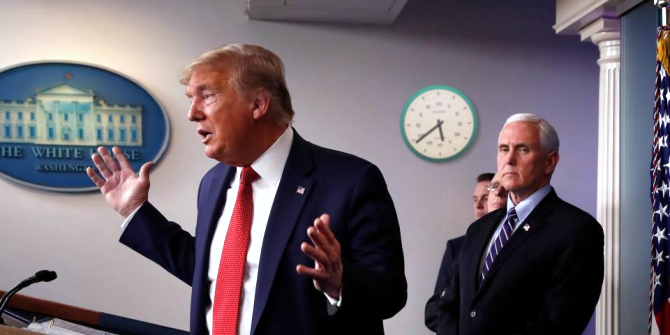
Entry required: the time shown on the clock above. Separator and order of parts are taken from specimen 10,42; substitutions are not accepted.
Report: 5,39
